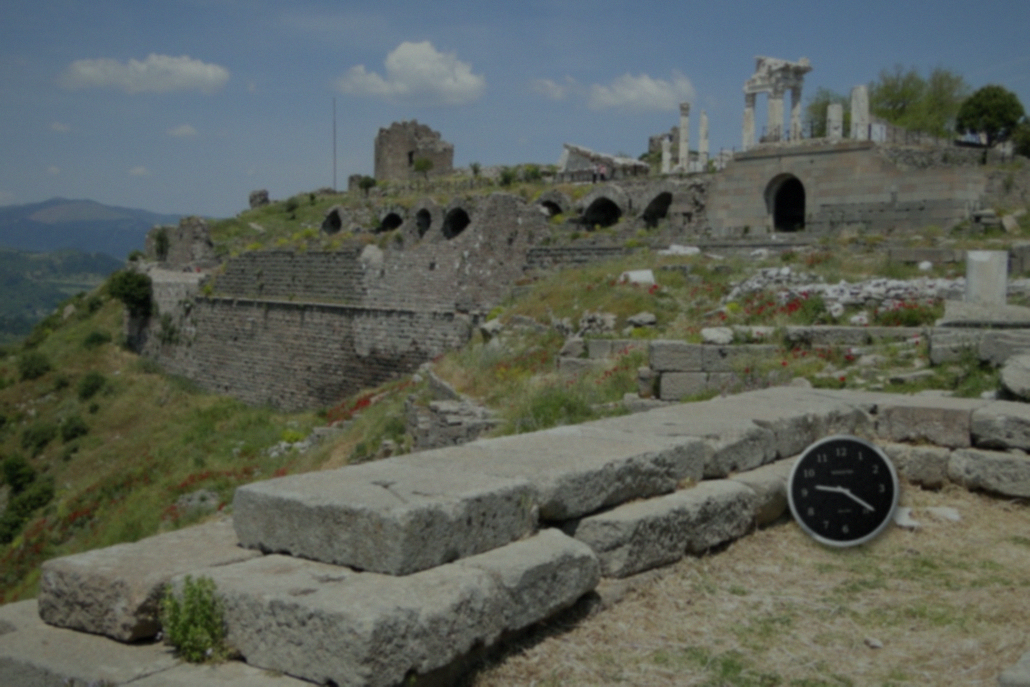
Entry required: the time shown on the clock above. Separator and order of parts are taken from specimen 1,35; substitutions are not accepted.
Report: 9,21
